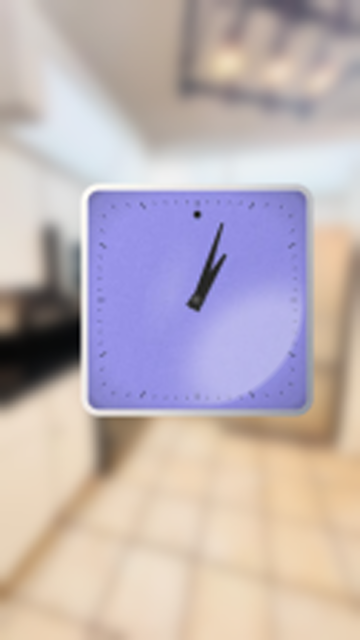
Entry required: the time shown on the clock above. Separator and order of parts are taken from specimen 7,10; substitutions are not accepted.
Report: 1,03
